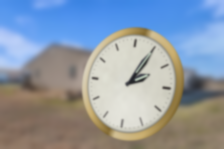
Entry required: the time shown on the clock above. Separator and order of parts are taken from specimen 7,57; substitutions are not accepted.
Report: 2,05
